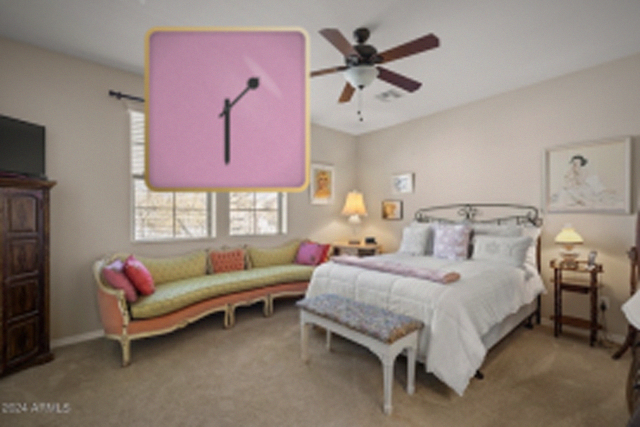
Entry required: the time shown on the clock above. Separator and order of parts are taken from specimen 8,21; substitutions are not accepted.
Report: 1,30
